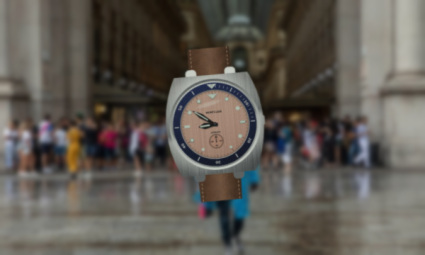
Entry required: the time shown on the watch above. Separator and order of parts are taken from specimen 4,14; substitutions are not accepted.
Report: 8,51
